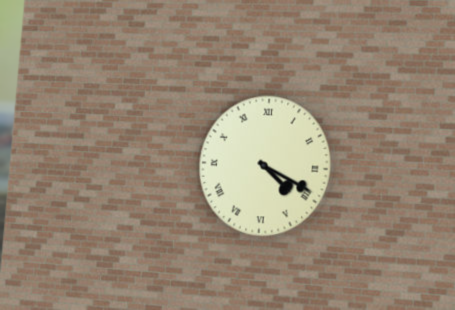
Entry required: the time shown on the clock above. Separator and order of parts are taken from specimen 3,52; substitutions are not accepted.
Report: 4,19
